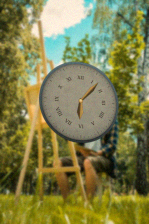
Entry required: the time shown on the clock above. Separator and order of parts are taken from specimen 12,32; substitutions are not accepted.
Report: 6,07
